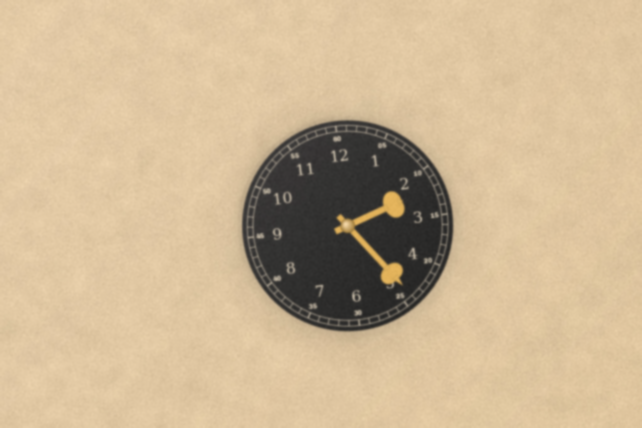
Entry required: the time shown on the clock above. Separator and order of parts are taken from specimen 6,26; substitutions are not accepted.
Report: 2,24
